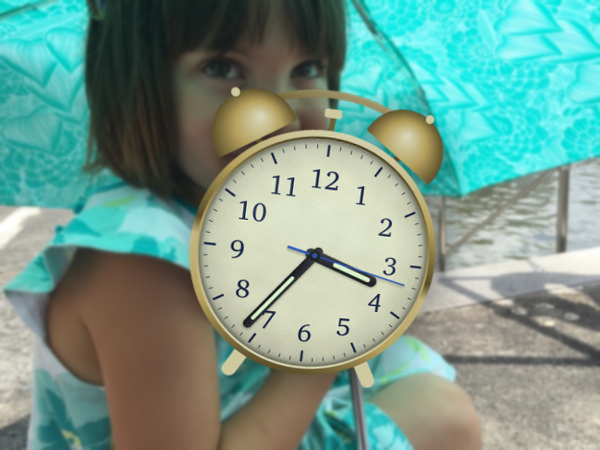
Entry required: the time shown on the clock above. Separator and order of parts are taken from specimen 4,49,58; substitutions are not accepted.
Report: 3,36,17
